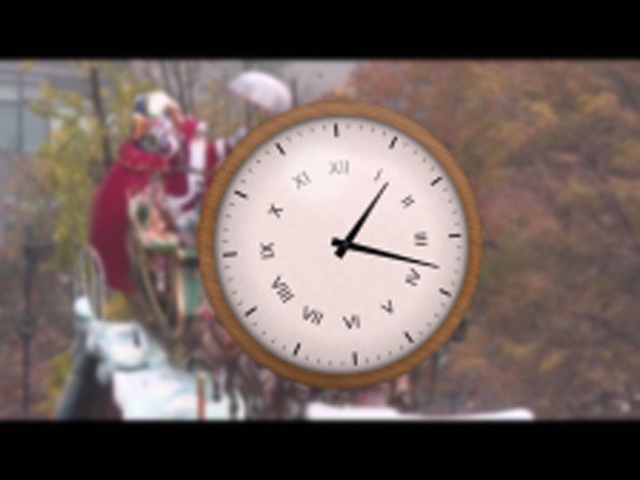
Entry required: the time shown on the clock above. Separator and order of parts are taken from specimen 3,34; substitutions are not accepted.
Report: 1,18
